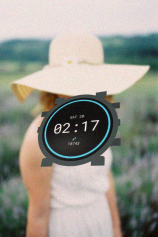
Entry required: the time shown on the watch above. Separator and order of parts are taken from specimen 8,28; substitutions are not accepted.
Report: 2,17
